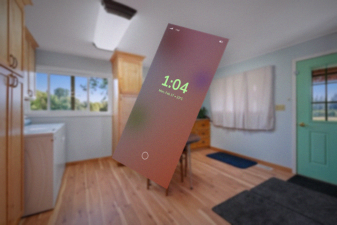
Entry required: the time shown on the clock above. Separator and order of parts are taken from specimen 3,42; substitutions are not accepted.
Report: 1,04
